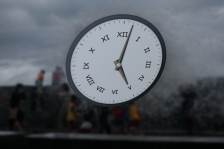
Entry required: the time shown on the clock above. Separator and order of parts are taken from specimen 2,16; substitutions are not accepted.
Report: 5,02
